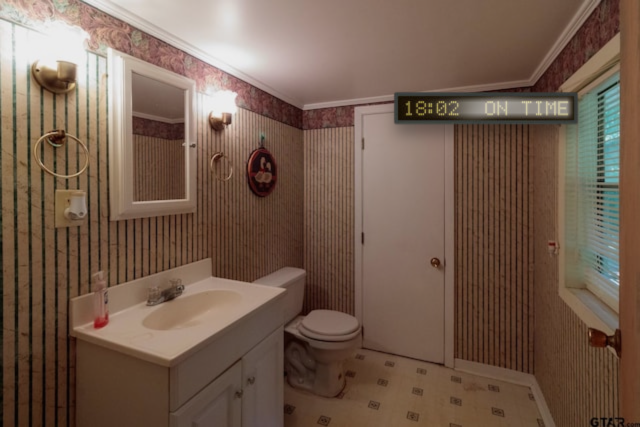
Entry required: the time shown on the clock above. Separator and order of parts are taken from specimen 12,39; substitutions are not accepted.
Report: 18,02
